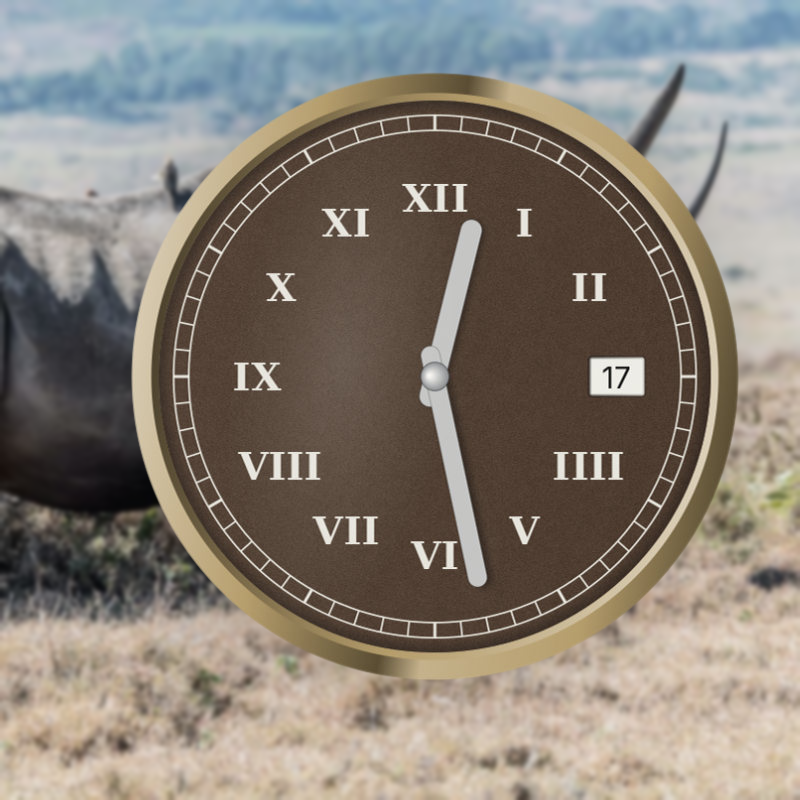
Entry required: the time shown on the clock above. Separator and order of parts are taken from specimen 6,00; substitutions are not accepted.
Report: 12,28
